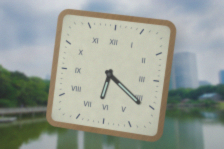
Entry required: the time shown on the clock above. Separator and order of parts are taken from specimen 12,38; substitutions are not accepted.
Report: 6,21
